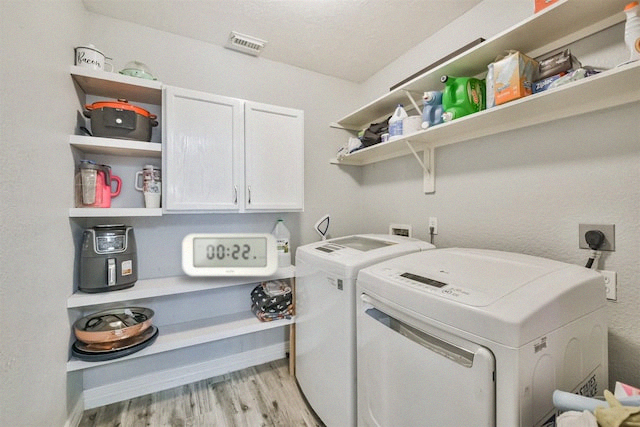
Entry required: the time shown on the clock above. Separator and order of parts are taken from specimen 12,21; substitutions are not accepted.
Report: 0,22
